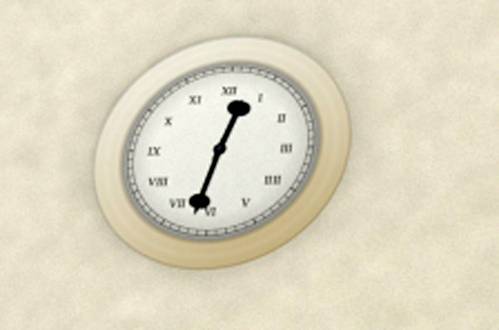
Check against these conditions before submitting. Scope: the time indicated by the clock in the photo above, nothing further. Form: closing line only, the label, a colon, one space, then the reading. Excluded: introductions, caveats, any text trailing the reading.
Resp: 12:32
